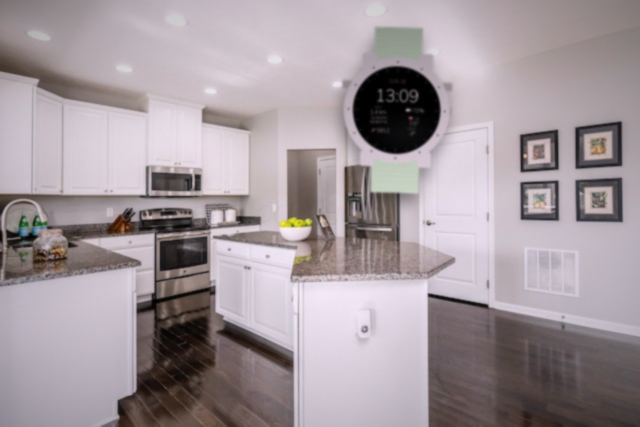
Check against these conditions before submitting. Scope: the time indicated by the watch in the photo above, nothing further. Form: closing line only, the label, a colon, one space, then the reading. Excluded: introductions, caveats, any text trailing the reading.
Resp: 13:09
